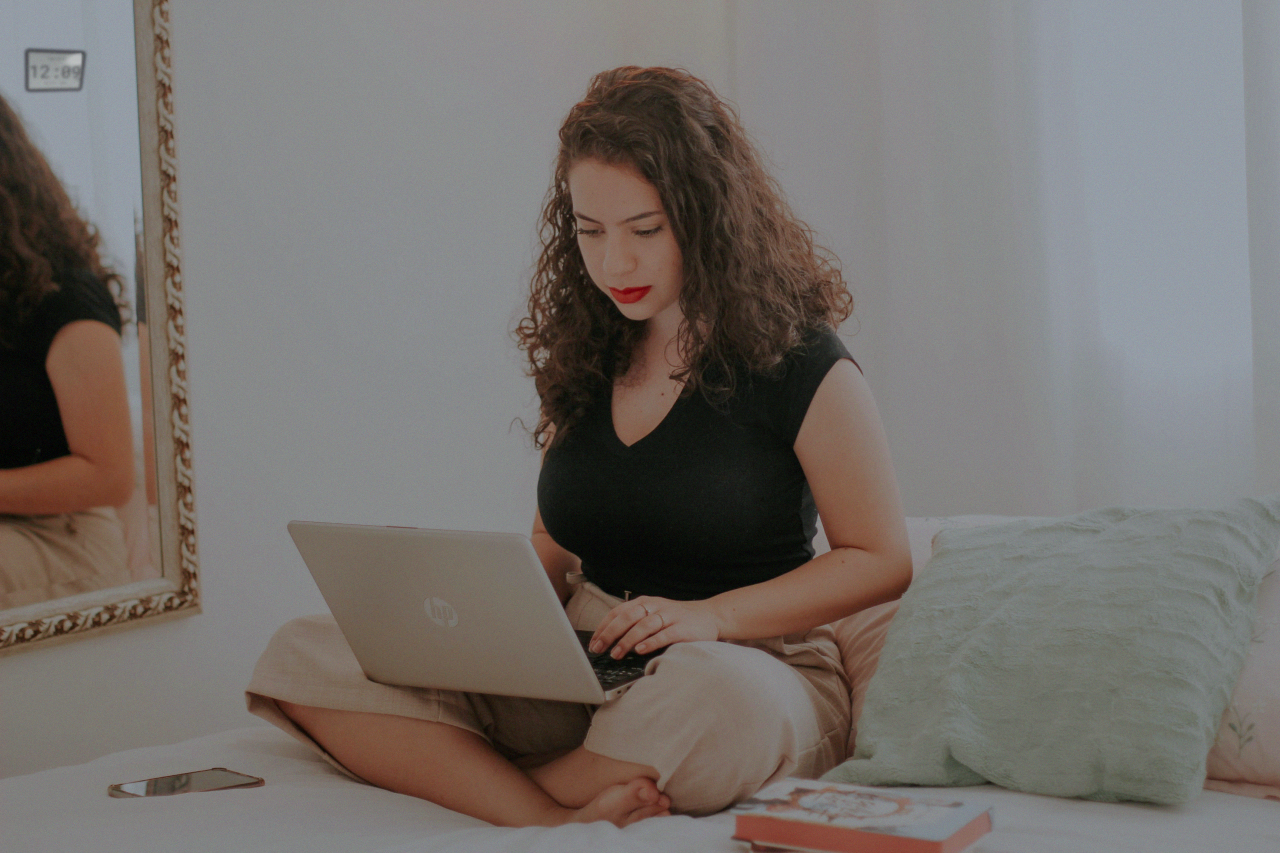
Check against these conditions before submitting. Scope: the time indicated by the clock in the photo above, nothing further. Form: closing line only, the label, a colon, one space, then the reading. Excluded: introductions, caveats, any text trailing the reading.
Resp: 12:09
